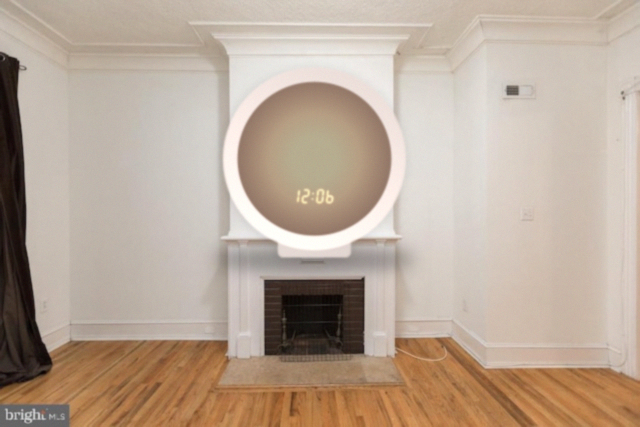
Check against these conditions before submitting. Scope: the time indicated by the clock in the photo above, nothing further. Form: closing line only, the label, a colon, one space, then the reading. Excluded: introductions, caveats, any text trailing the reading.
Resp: 12:06
